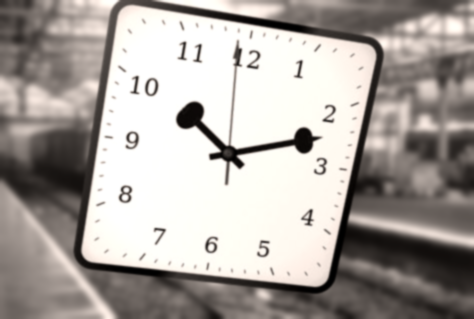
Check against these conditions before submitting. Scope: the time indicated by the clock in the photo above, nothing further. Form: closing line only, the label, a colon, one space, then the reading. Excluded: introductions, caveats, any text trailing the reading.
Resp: 10:11:59
